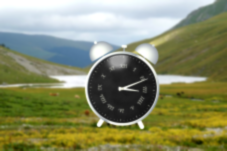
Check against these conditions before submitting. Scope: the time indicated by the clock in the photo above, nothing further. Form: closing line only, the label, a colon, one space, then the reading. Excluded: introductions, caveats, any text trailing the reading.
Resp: 3:11
